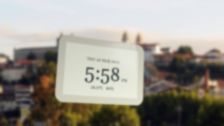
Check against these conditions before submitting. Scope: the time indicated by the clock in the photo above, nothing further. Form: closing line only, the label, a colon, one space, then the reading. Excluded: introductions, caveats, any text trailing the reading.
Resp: 5:58
